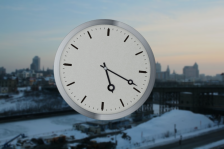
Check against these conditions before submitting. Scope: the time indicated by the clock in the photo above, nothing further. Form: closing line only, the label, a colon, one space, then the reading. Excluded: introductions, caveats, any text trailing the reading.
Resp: 5:19
